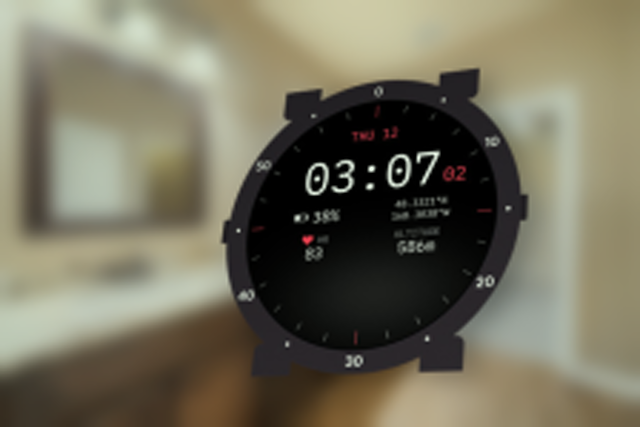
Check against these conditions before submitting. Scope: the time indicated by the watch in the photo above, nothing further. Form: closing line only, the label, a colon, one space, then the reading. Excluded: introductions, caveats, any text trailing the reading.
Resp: 3:07
